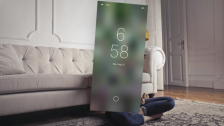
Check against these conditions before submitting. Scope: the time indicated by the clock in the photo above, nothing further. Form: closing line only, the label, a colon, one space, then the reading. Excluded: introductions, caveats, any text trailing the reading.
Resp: 6:58
